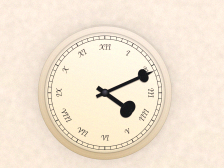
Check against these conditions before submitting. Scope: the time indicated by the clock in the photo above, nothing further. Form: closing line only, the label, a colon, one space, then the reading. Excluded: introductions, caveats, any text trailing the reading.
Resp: 4:11
